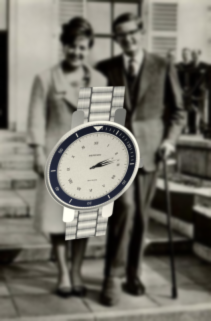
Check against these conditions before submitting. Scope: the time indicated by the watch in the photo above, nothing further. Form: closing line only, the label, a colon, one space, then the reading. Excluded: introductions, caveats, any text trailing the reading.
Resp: 2:13
